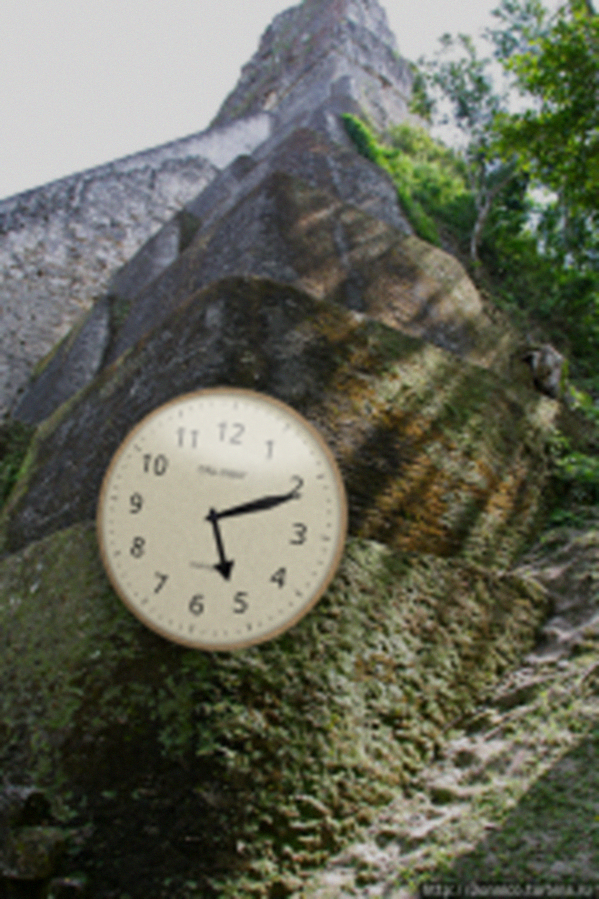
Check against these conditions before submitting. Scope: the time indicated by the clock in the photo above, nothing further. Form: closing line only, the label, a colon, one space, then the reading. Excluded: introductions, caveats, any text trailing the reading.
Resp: 5:11
